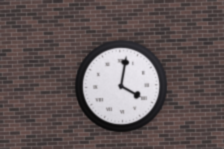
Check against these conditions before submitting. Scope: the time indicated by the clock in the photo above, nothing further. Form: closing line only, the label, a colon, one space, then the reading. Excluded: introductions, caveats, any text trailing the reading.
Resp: 4:02
